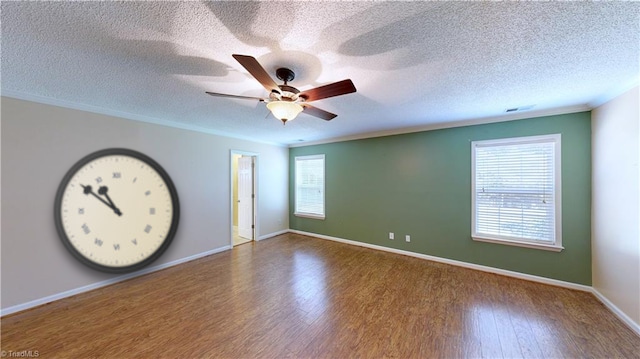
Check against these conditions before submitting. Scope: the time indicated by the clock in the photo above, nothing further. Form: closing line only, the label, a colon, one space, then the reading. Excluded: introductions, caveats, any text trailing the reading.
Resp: 10:51
